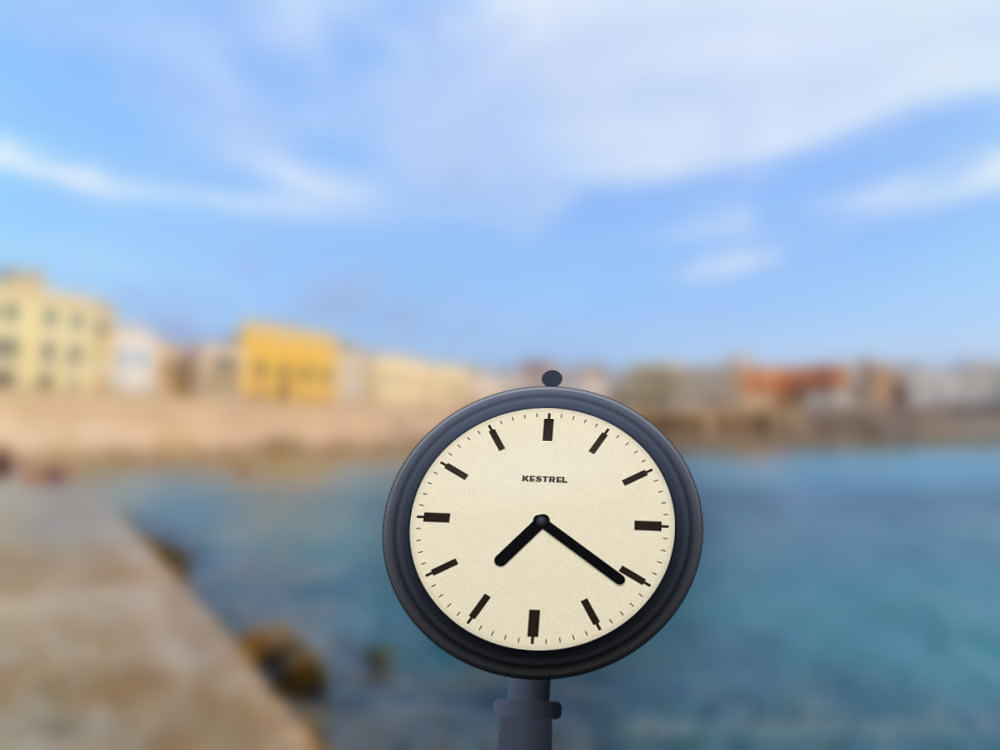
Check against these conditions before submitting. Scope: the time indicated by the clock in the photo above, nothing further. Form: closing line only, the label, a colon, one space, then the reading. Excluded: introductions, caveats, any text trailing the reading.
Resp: 7:21
